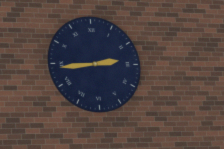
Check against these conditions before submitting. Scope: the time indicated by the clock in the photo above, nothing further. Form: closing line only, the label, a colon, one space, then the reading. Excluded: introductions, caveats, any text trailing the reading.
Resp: 2:44
